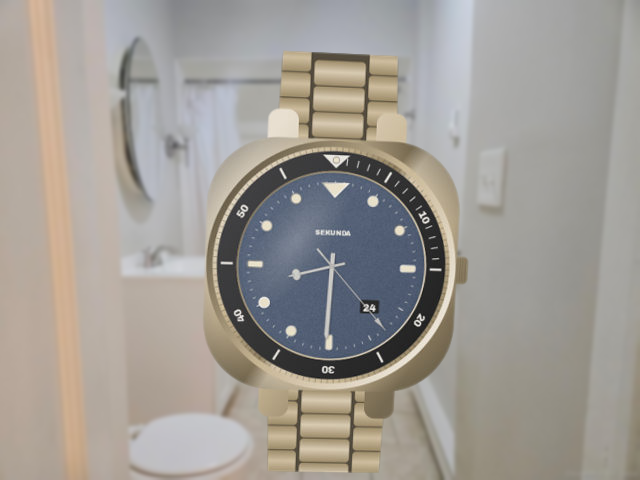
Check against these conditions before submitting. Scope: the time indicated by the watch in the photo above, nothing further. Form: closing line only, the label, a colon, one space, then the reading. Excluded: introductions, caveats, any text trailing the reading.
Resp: 8:30:23
